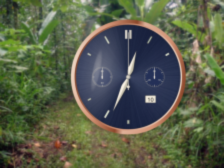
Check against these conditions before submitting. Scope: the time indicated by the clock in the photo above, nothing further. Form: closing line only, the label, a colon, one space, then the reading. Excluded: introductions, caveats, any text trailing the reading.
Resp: 12:34
